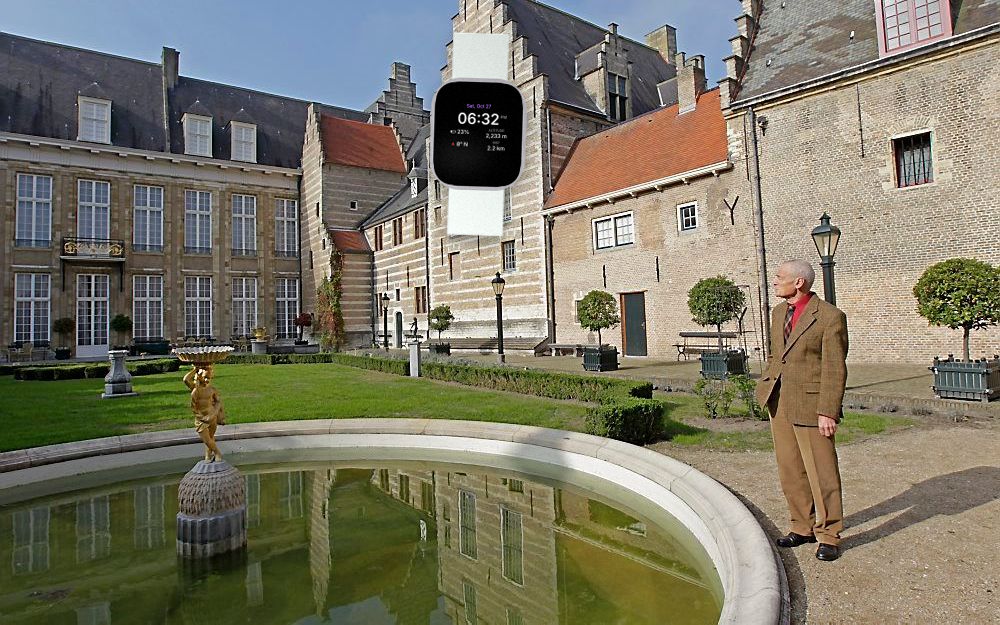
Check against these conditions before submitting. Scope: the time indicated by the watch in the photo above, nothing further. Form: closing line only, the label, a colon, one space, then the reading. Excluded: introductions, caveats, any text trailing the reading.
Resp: 6:32
